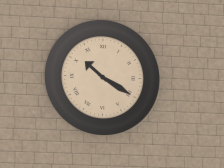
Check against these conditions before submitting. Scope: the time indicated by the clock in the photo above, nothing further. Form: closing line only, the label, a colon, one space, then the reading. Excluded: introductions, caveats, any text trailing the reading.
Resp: 10:20
